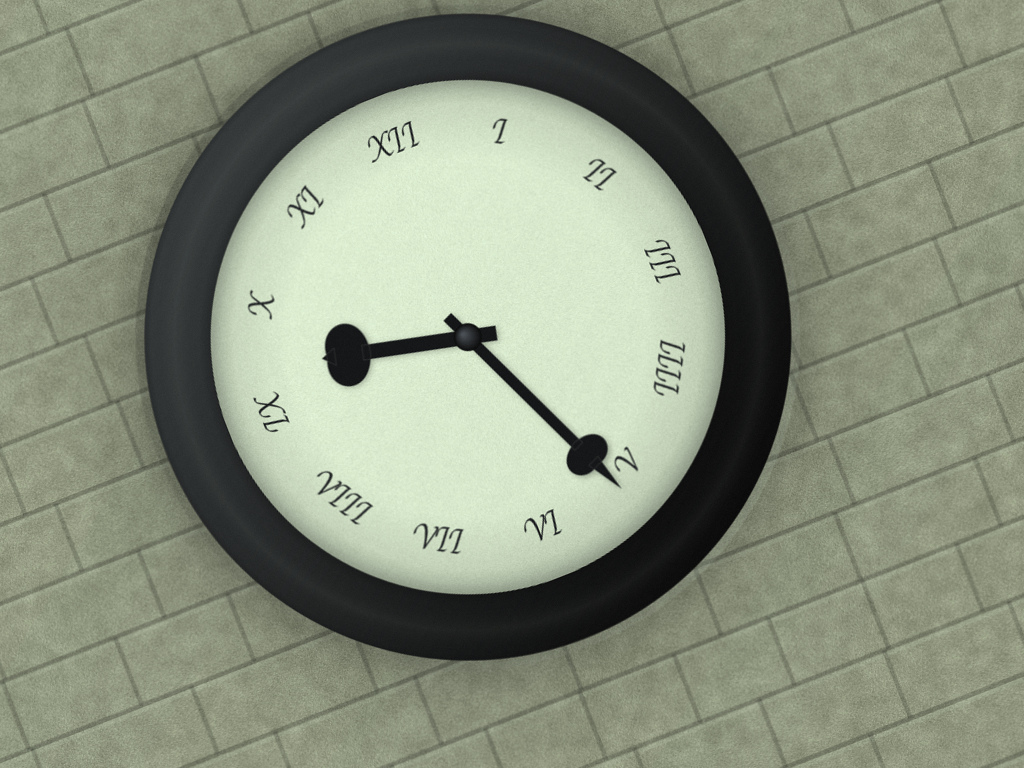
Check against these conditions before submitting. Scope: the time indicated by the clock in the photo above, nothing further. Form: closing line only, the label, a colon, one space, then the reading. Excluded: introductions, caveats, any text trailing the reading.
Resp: 9:26
